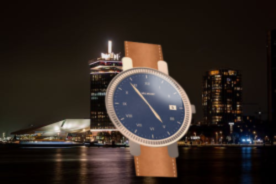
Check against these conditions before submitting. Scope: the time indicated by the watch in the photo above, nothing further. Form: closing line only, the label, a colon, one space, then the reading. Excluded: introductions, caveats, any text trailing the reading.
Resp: 4:54
